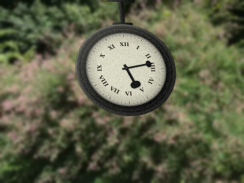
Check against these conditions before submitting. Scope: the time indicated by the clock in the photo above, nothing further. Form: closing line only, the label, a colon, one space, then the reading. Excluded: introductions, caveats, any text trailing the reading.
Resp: 5:13
